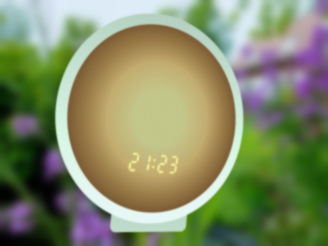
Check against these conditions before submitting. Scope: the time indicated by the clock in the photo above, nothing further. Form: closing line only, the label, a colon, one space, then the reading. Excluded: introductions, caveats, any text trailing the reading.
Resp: 21:23
